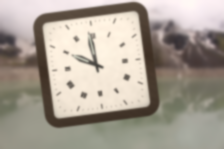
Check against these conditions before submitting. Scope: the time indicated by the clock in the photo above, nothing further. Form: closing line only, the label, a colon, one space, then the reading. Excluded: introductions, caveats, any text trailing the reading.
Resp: 9:59
